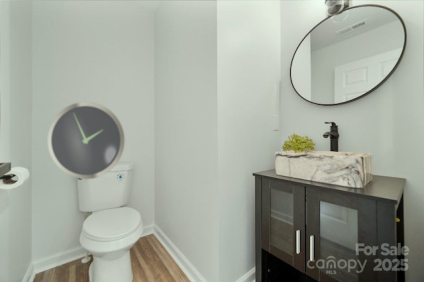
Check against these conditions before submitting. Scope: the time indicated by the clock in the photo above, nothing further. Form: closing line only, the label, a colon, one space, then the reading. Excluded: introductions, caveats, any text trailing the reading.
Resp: 1:56
